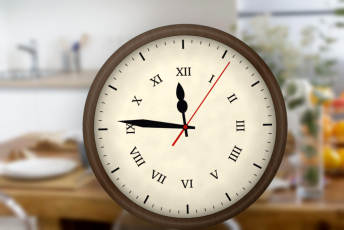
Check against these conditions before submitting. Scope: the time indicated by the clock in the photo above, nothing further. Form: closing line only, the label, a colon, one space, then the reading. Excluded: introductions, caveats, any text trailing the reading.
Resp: 11:46:06
